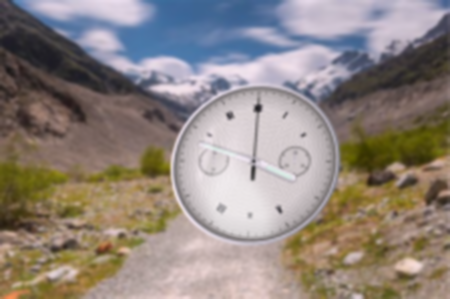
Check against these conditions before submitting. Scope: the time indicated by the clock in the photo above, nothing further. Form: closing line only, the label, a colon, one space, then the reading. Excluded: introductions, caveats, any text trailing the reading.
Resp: 3:48
